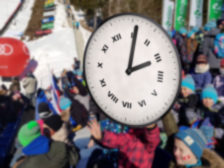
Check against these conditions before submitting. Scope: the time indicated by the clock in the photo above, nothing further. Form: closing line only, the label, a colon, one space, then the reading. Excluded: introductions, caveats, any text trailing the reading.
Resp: 3:06
